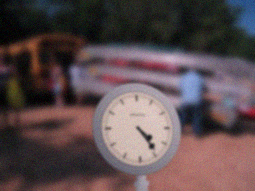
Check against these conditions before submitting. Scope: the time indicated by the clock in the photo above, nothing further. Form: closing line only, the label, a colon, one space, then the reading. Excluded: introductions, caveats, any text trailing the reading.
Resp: 4:24
